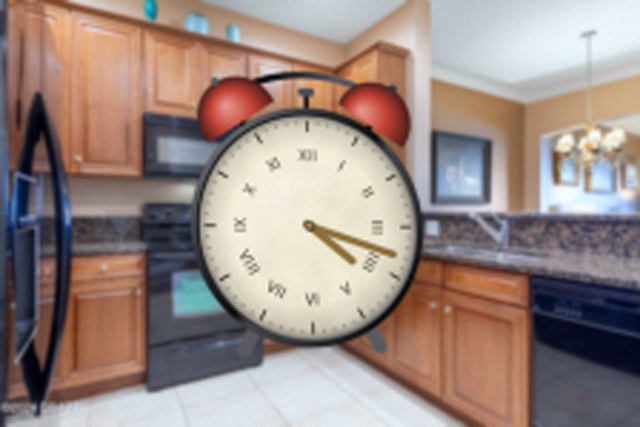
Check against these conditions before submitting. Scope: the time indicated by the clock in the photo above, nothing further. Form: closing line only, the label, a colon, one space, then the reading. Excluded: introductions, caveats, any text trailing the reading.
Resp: 4:18
